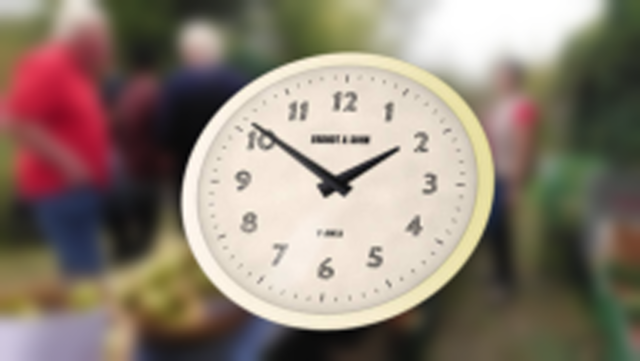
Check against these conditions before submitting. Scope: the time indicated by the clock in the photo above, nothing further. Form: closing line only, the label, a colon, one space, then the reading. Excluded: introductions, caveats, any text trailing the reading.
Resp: 1:51
